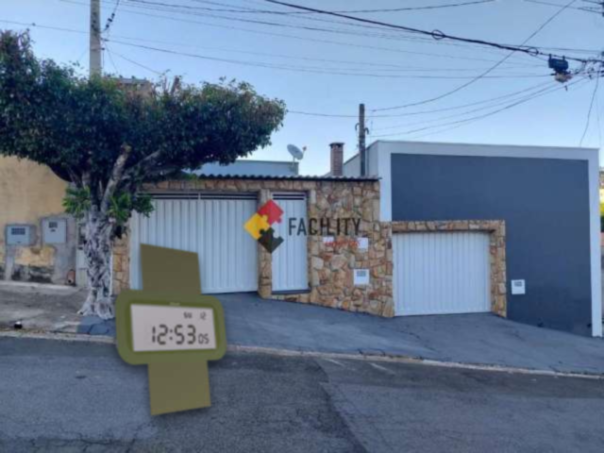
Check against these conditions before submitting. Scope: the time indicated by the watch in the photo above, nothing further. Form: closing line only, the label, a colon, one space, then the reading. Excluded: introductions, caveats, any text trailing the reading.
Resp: 12:53
